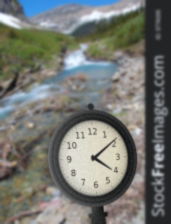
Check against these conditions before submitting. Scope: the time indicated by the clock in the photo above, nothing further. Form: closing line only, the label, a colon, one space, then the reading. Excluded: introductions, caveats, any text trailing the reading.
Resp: 4:09
